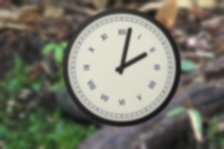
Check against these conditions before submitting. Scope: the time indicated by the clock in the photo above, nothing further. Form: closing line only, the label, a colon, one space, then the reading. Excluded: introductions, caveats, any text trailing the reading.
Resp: 2:02
